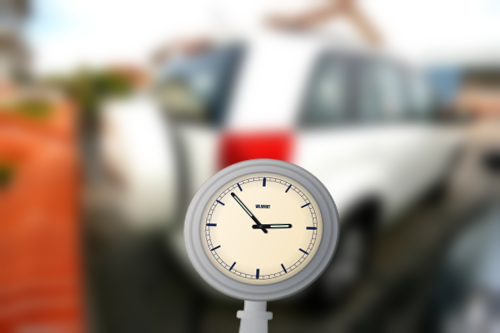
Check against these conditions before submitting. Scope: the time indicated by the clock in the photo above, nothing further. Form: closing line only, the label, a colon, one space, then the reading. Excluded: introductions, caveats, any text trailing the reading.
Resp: 2:53
